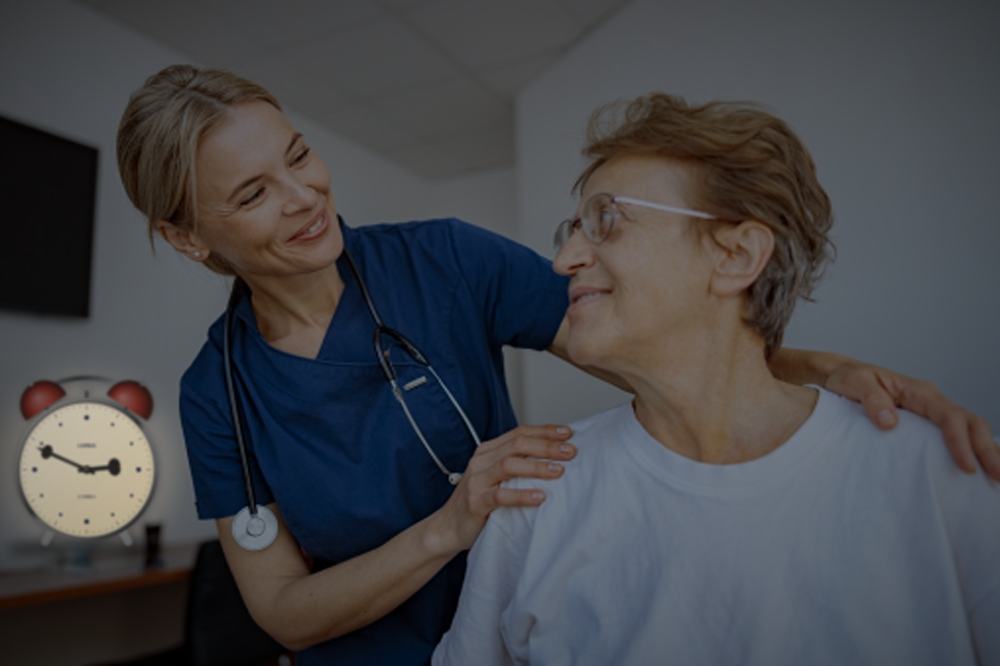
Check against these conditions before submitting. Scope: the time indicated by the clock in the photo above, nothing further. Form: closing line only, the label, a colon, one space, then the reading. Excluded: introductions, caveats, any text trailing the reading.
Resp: 2:49
